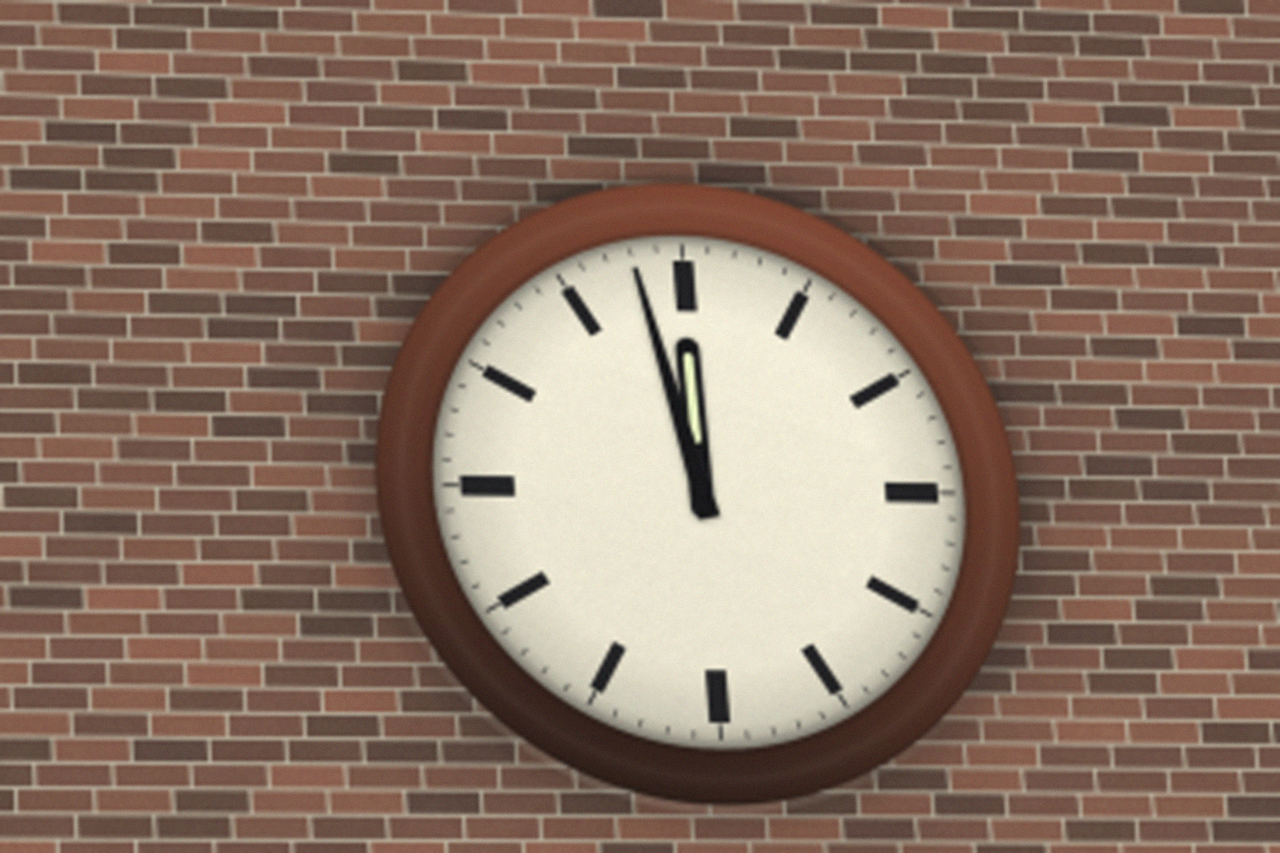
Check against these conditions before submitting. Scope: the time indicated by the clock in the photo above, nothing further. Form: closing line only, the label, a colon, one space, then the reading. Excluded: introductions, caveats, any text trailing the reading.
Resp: 11:58
